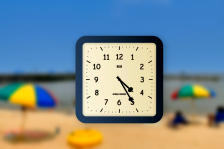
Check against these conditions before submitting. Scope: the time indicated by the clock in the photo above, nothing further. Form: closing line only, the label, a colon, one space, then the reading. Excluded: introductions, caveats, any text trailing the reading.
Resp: 4:25
